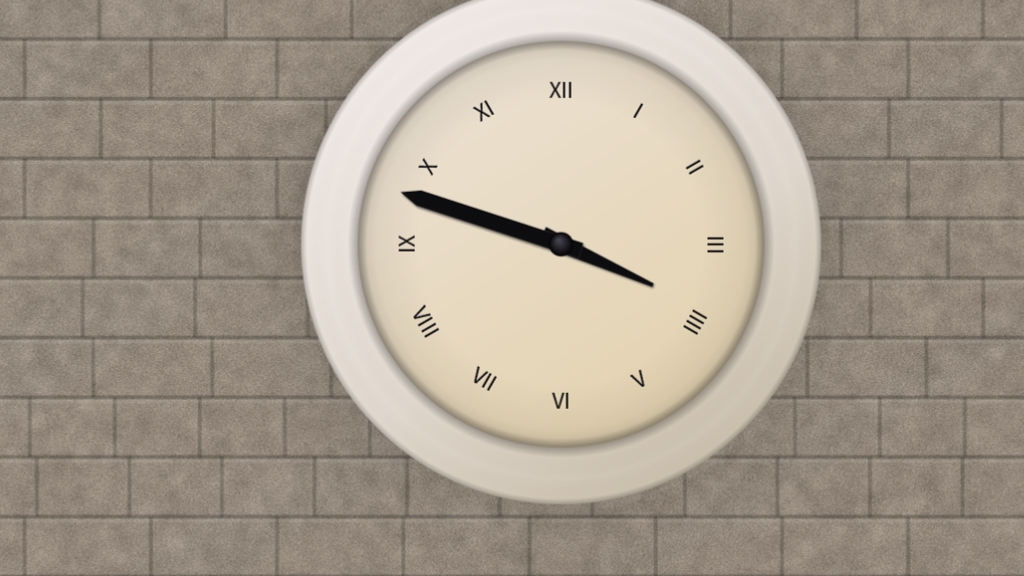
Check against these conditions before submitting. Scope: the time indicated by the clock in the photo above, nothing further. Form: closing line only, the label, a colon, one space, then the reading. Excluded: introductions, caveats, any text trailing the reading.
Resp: 3:48
